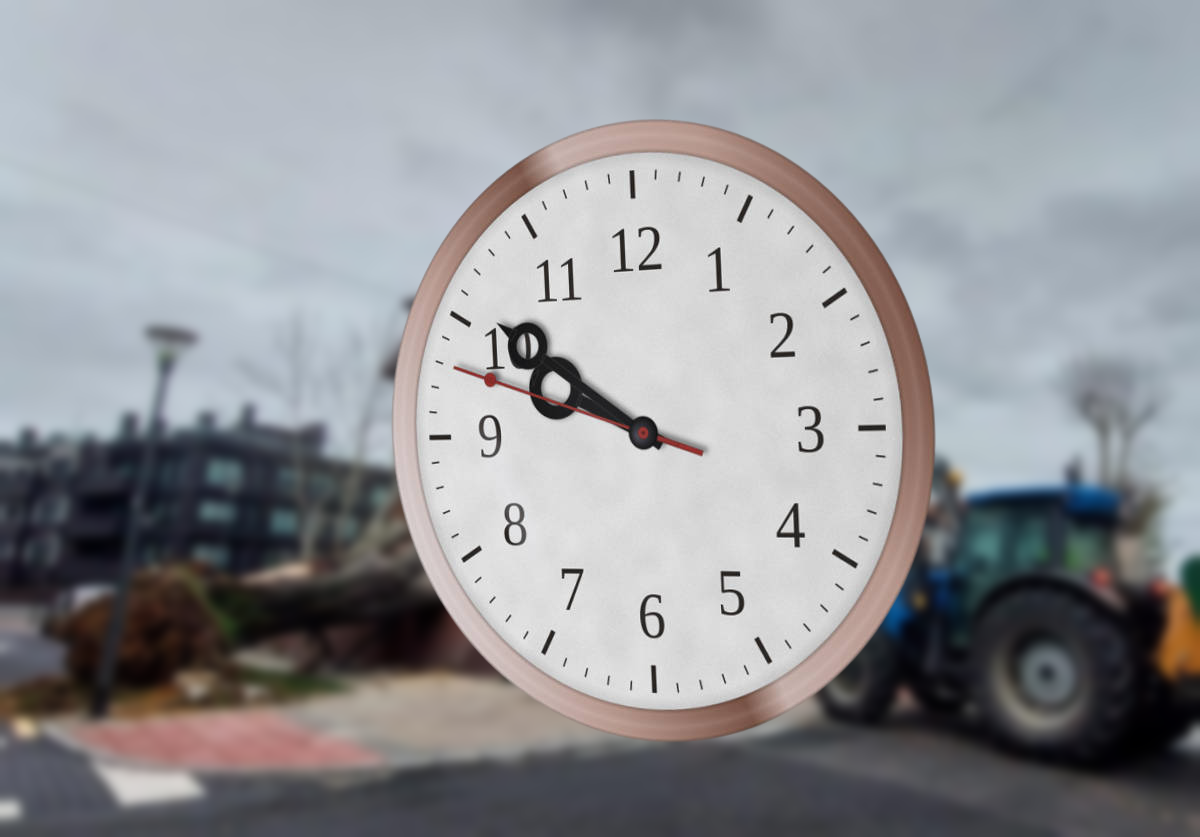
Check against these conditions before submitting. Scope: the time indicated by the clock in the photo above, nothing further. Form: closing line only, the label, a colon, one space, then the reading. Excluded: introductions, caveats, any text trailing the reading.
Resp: 9:50:48
